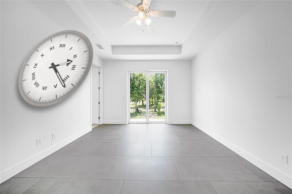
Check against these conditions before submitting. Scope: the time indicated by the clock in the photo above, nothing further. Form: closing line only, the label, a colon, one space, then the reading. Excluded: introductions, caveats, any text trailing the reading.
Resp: 2:22
